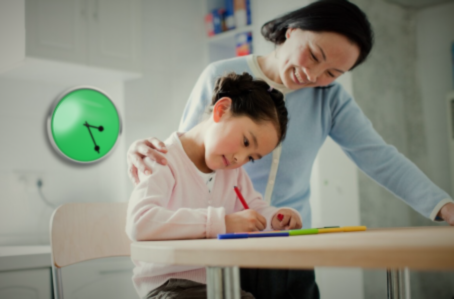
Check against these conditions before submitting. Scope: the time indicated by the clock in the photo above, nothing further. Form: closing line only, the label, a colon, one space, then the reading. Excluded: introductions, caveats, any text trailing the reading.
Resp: 3:26
